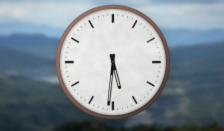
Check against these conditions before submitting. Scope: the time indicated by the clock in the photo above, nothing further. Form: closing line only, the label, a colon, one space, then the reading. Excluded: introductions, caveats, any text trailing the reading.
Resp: 5:31
